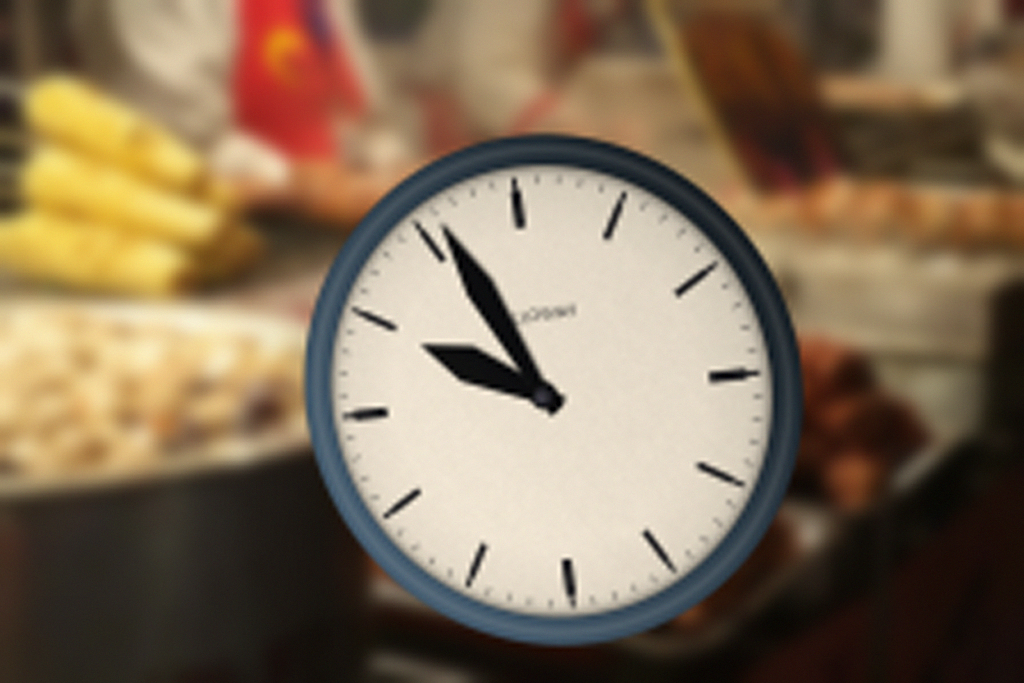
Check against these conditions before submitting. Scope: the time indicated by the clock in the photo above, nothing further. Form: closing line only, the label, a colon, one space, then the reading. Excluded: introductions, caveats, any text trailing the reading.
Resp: 9:56
